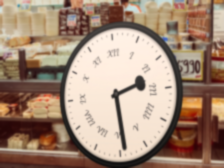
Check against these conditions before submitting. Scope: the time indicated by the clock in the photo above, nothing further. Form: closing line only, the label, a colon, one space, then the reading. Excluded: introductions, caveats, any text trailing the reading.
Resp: 2:29
